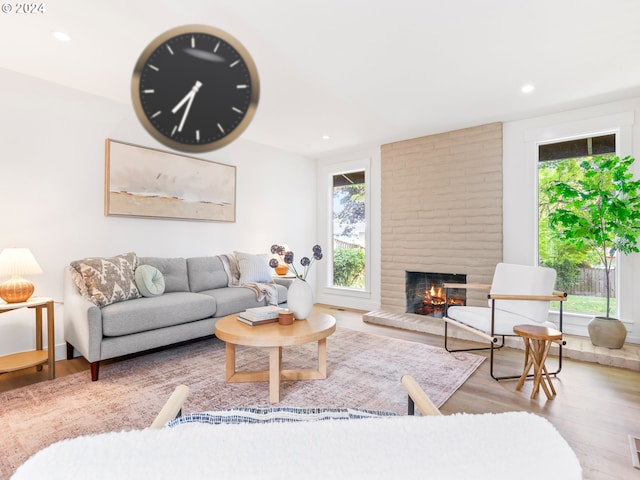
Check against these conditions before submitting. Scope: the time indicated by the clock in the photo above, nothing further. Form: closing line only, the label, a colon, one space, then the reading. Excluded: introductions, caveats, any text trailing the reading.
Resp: 7:34
